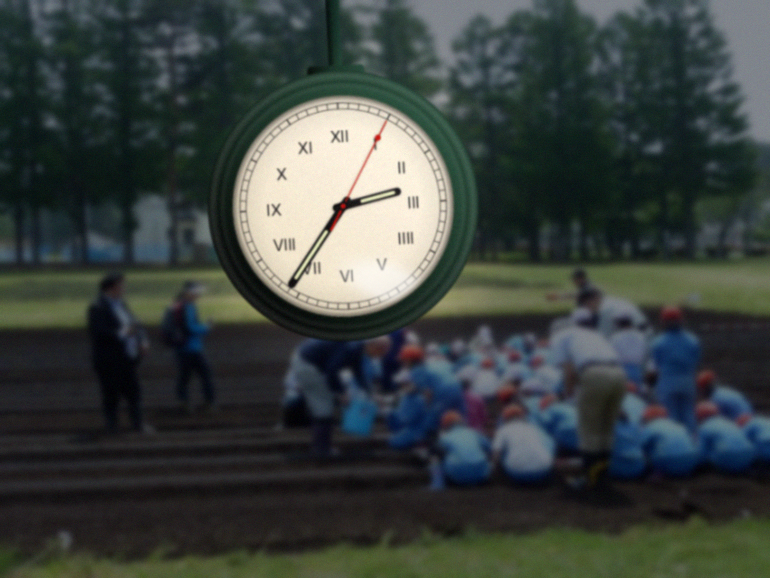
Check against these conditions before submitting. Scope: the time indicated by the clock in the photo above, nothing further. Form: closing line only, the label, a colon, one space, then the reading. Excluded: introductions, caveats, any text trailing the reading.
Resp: 2:36:05
